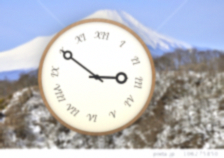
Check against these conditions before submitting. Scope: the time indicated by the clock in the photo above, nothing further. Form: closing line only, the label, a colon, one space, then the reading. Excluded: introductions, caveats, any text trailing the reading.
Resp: 2:50
